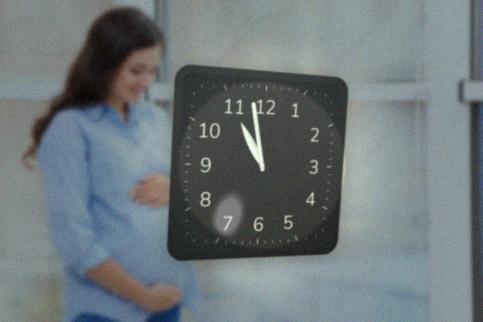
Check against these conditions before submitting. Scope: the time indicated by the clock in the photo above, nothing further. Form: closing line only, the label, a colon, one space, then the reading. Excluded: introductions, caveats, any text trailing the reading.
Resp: 10:58
